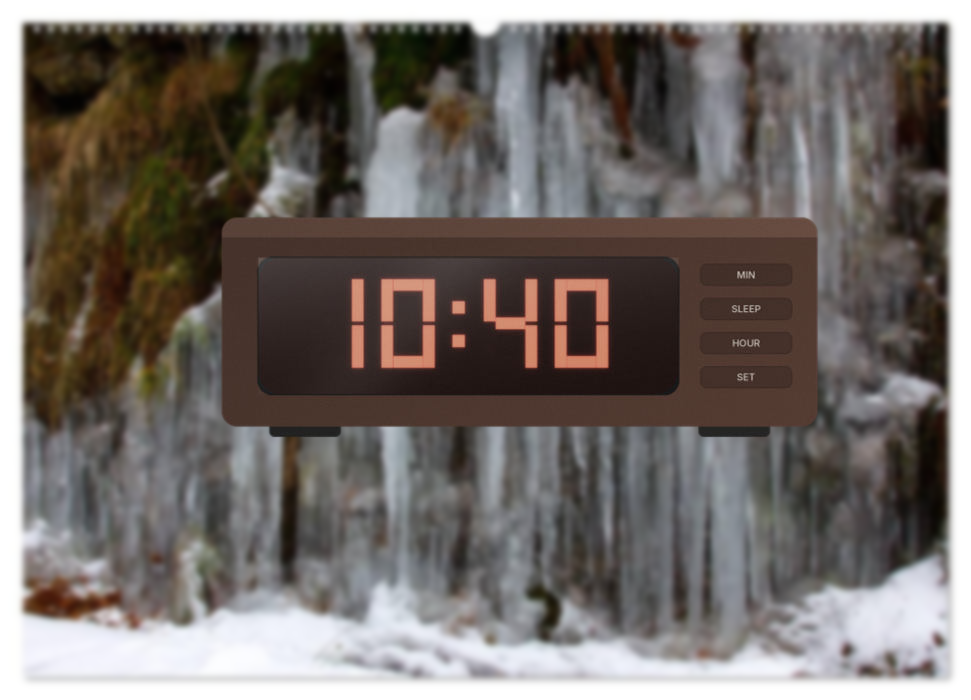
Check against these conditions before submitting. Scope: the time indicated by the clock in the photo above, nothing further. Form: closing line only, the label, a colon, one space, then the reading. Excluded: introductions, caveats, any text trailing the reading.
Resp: 10:40
